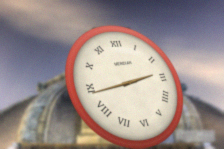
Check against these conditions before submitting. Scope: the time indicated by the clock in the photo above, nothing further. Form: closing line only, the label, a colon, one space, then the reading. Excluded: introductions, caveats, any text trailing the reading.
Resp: 2:44
